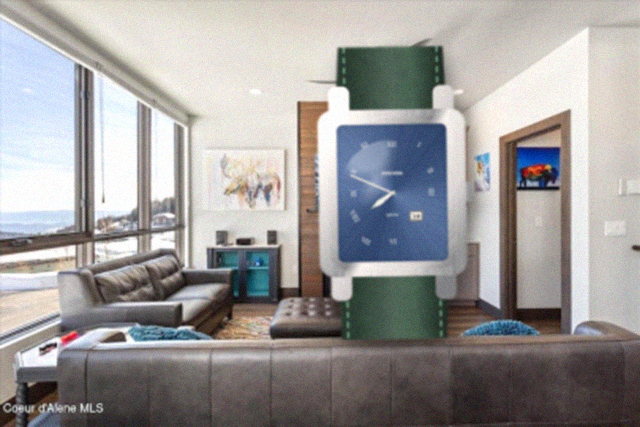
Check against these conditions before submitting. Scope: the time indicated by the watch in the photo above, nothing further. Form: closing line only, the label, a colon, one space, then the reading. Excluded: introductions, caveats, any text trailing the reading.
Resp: 7:49
